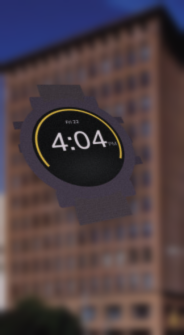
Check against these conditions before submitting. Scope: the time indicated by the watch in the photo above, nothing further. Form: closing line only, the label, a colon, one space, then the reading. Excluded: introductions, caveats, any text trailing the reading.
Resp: 4:04
